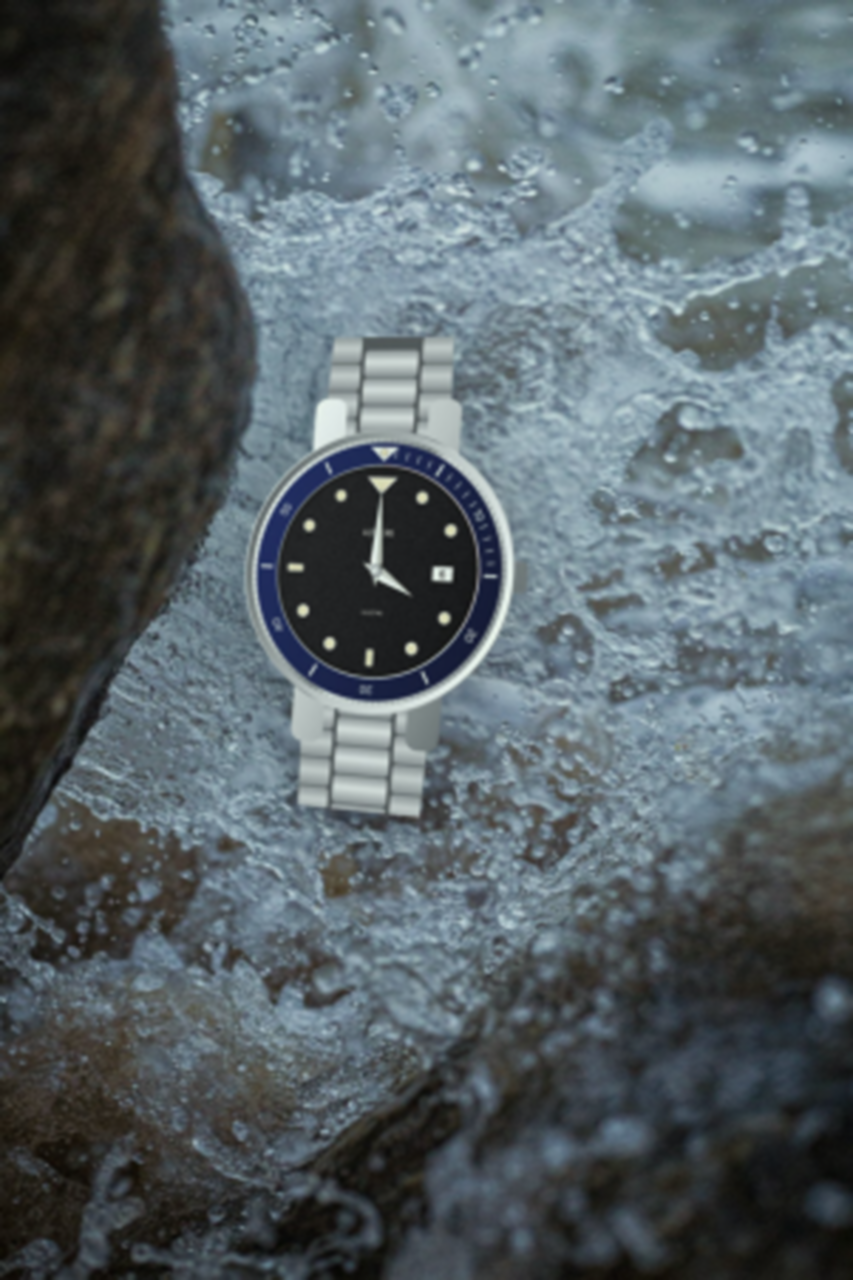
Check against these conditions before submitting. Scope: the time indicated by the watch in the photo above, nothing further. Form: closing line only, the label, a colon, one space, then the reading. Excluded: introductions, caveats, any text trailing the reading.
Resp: 4:00
